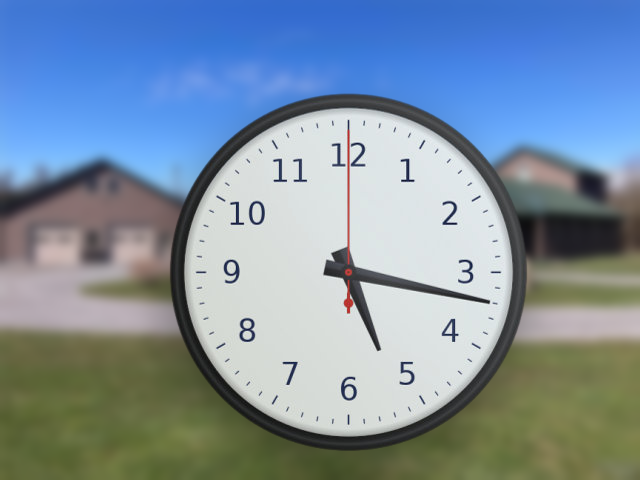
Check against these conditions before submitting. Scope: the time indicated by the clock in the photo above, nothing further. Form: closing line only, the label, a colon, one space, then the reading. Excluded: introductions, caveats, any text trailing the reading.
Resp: 5:17:00
